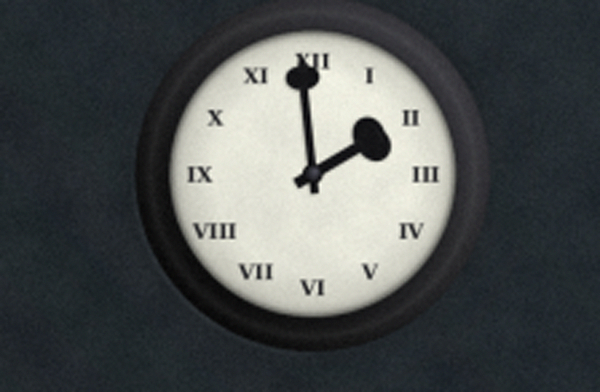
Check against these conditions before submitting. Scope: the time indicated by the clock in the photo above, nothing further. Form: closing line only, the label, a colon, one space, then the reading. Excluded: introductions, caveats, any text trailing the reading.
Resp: 1:59
